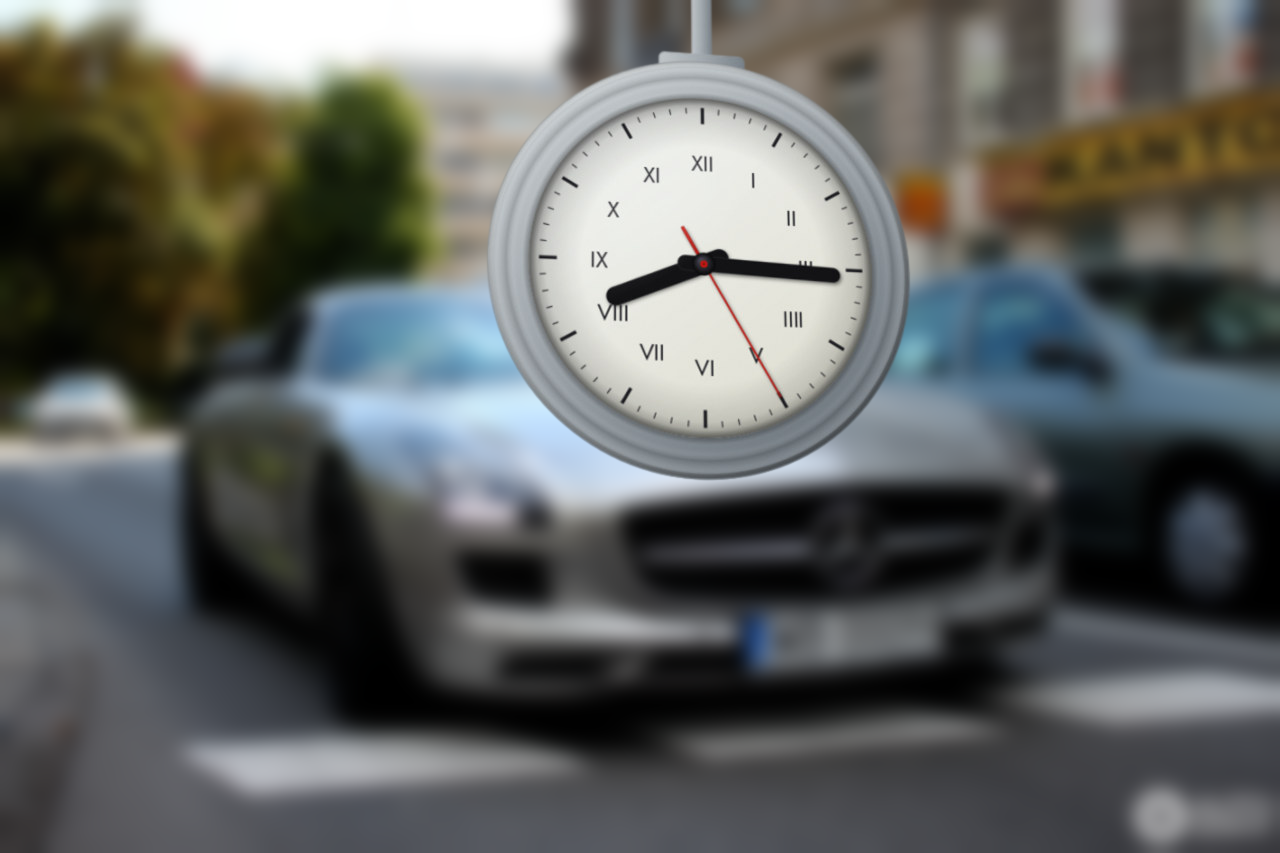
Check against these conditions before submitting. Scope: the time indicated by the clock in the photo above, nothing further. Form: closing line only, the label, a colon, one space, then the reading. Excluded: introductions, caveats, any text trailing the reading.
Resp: 8:15:25
